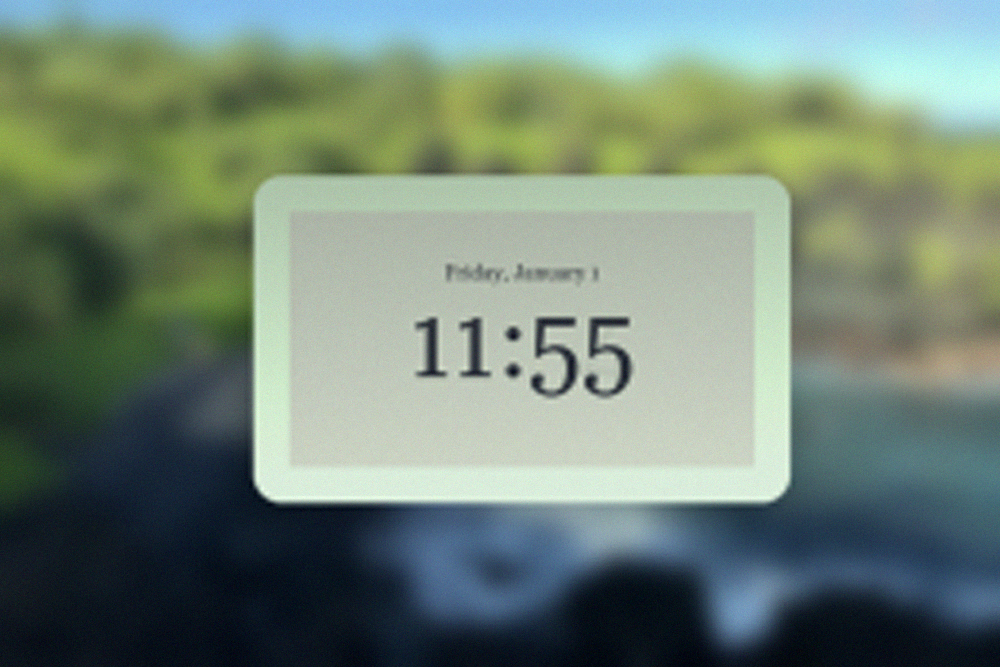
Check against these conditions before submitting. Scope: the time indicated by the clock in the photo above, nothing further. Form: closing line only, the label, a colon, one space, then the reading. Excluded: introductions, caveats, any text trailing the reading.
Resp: 11:55
